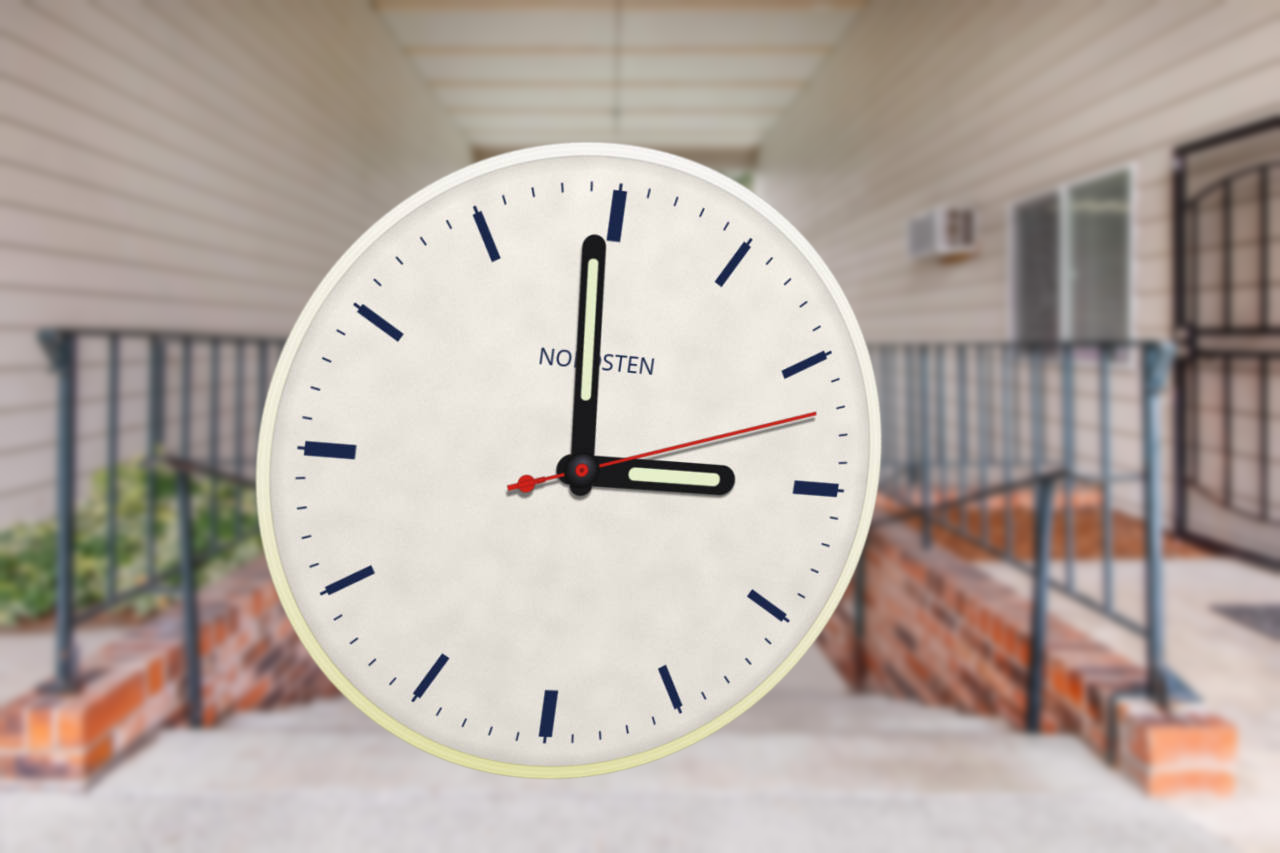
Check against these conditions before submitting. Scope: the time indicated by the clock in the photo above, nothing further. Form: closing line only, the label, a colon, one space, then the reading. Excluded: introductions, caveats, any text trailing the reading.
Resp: 2:59:12
